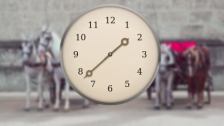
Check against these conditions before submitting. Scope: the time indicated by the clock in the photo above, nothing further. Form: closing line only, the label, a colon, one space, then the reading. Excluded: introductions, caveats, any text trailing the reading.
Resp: 1:38
